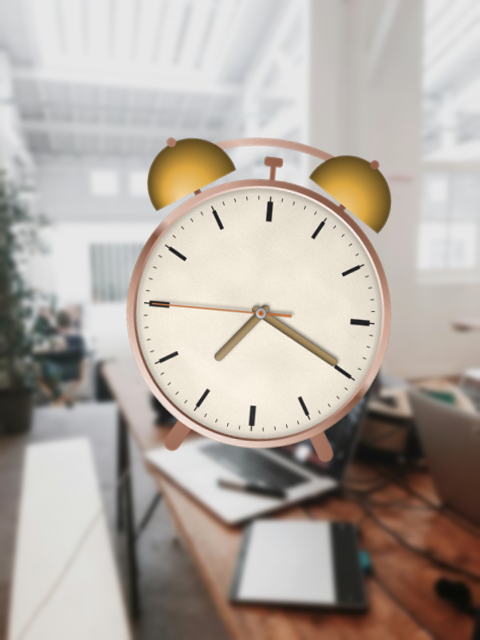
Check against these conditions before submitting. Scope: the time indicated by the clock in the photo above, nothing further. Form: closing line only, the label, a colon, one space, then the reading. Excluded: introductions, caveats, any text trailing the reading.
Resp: 7:19:45
